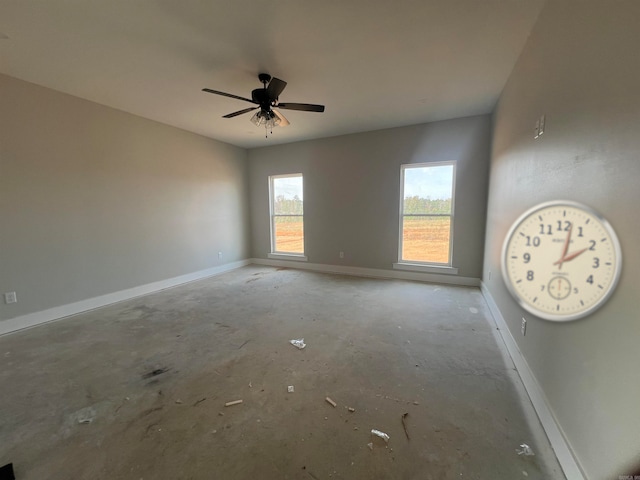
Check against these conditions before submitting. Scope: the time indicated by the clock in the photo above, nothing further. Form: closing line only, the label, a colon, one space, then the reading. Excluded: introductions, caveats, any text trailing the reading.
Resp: 2:02
